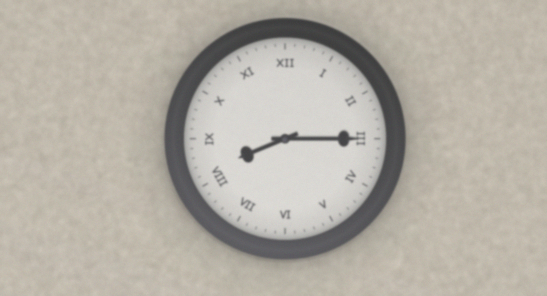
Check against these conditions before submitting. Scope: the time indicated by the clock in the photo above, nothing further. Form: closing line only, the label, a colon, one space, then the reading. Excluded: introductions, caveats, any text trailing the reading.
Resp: 8:15
